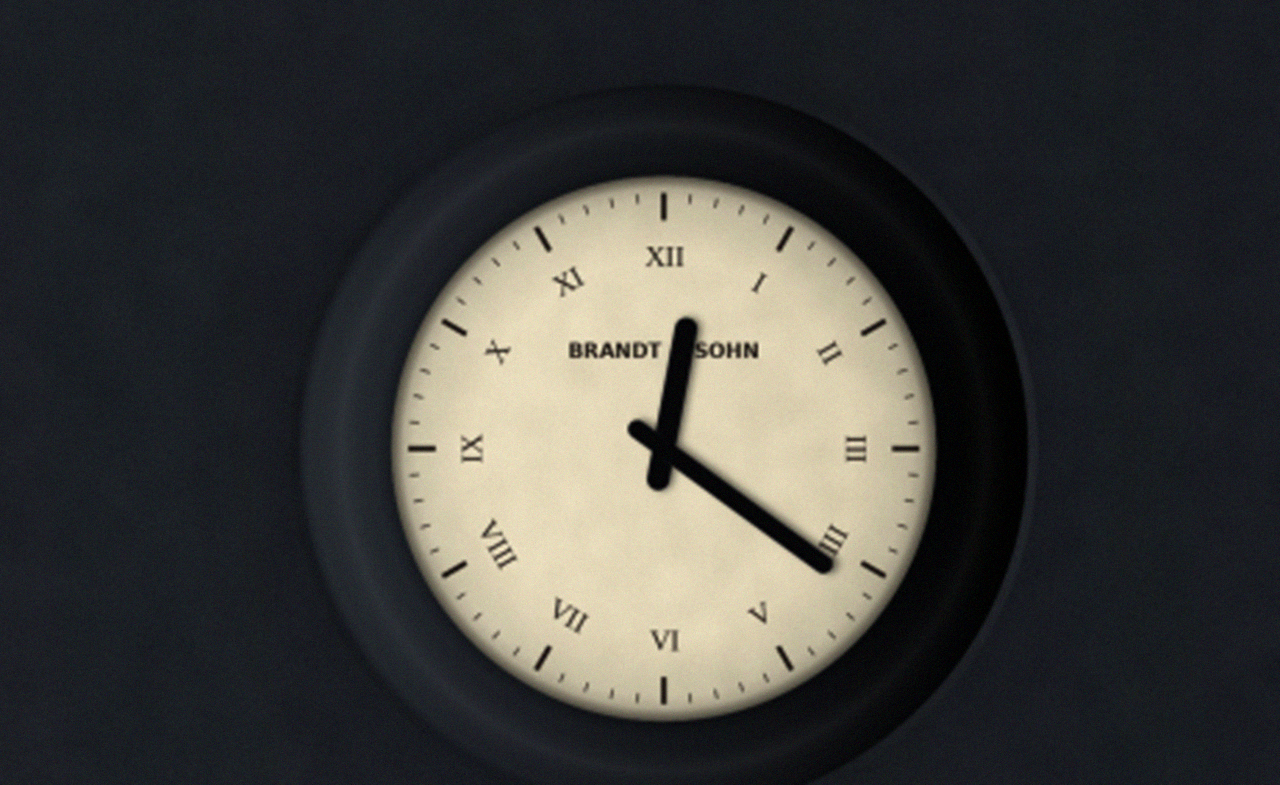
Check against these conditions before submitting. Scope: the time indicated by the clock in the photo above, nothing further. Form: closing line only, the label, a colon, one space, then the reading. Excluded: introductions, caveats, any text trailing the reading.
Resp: 12:21
